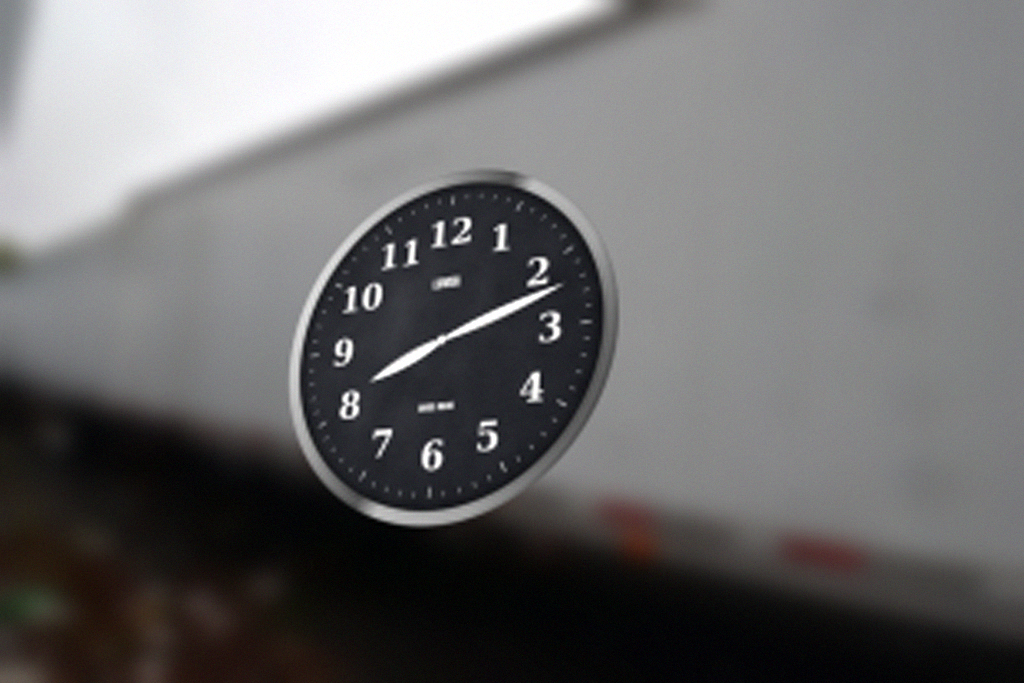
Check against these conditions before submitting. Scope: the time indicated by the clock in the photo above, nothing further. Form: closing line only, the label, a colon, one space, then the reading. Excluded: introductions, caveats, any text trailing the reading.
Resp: 8:12
